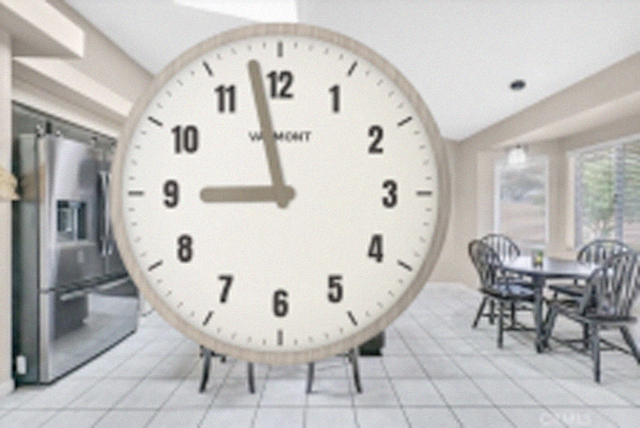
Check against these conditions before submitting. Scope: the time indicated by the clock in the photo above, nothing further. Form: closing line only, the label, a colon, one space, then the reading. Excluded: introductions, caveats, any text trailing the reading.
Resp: 8:58
